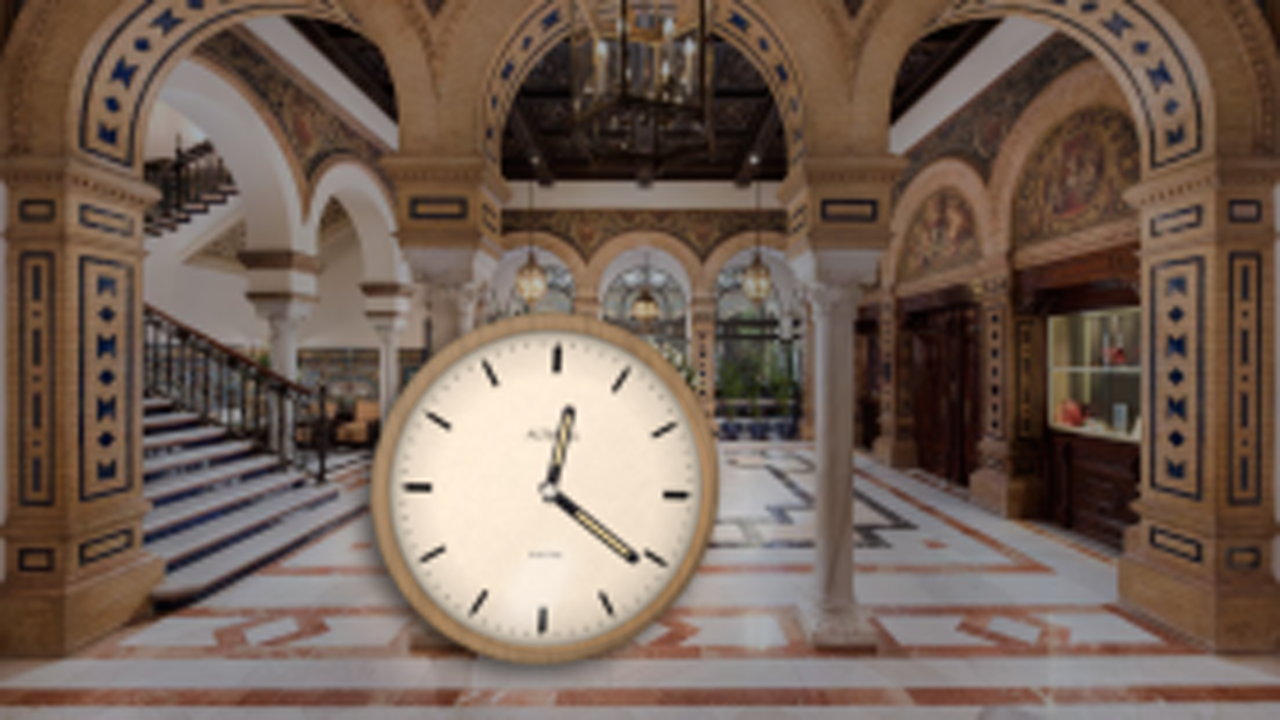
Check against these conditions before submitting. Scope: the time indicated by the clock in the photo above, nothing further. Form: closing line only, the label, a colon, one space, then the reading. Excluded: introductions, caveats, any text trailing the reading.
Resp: 12:21
